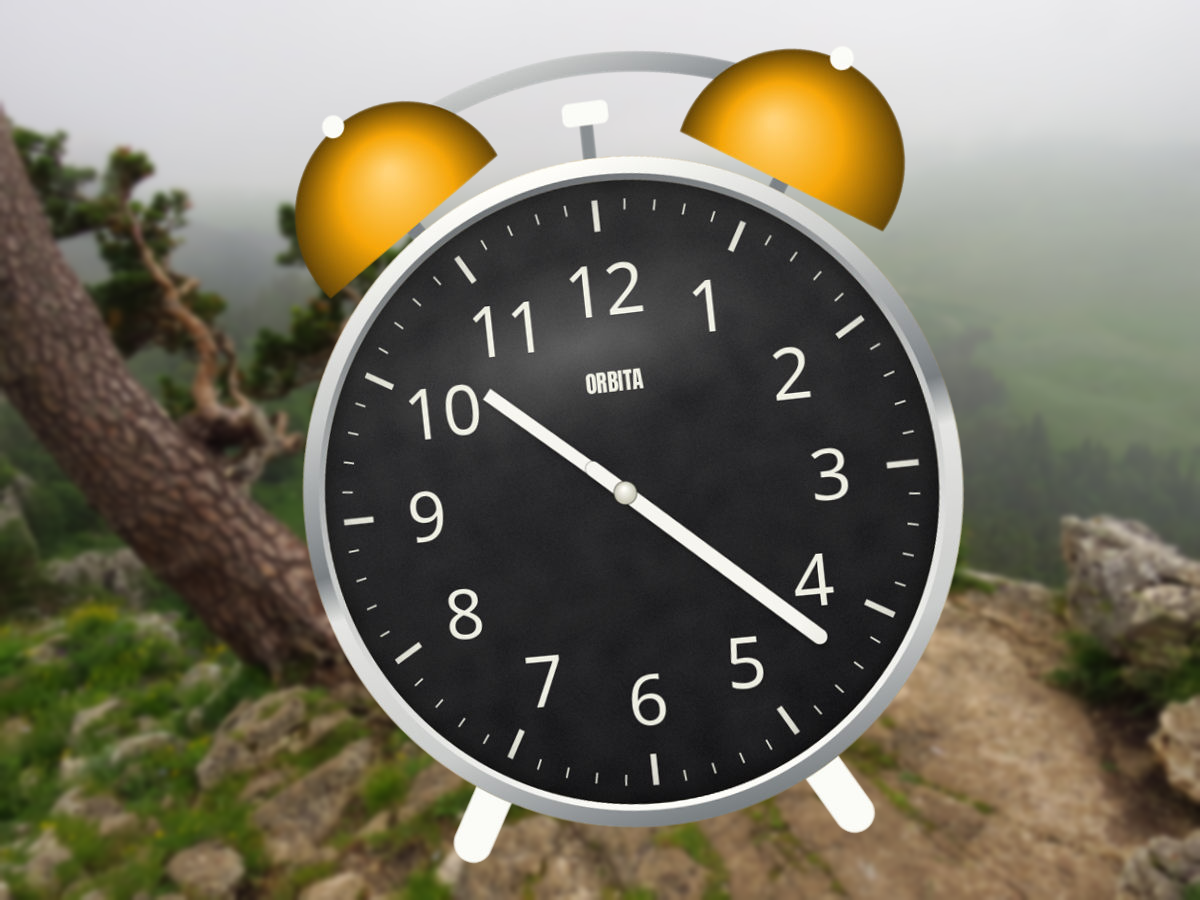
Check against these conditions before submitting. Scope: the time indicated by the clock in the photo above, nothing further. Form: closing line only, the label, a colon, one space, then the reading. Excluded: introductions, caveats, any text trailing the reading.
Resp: 10:22
